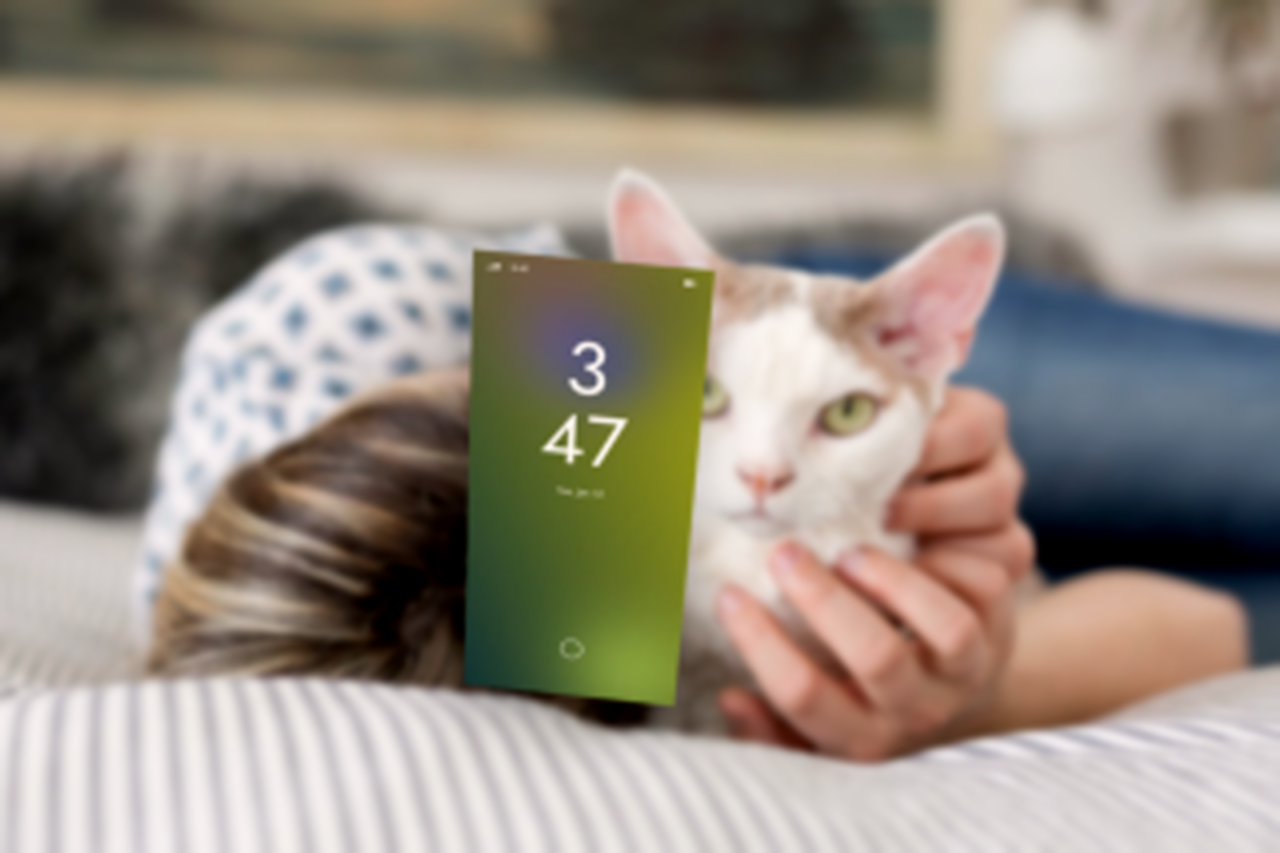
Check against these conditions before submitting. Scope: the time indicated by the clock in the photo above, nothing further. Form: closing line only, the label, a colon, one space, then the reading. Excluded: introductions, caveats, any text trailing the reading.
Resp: 3:47
